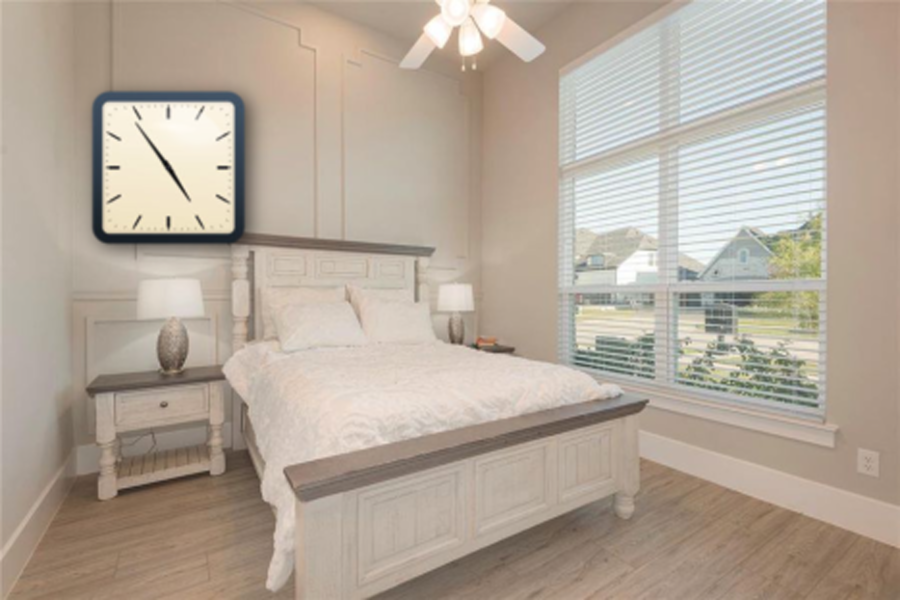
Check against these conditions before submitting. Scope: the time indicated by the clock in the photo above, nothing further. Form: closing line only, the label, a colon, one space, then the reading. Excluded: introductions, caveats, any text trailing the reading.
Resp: 4:54
